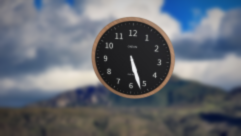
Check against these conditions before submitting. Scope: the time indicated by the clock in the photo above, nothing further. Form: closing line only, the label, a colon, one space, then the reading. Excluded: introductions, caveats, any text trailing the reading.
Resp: 5:27
